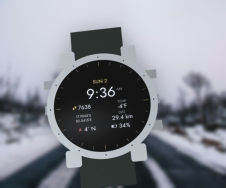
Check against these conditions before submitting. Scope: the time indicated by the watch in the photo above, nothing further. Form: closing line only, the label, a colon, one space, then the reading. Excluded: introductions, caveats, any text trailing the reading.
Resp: 9:36
